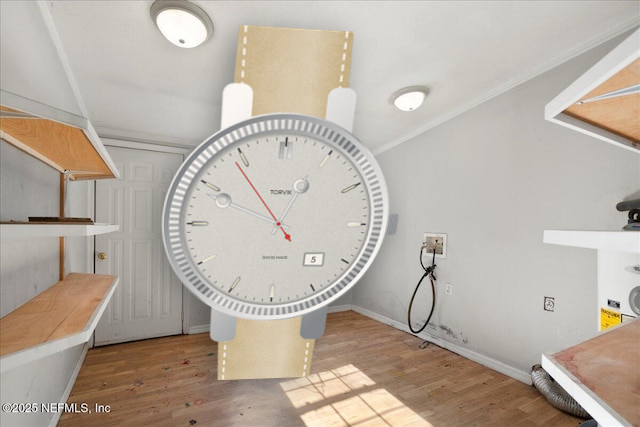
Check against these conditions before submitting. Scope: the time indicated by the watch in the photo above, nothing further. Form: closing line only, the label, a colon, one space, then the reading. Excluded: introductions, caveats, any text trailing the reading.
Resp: 12:48:54
